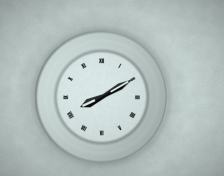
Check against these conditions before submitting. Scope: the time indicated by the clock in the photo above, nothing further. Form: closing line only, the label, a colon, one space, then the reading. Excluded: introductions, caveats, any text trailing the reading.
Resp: 8:10
